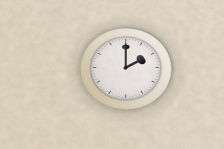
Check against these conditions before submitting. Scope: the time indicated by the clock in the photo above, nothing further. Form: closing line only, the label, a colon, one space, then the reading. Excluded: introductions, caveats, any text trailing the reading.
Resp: 2:00
